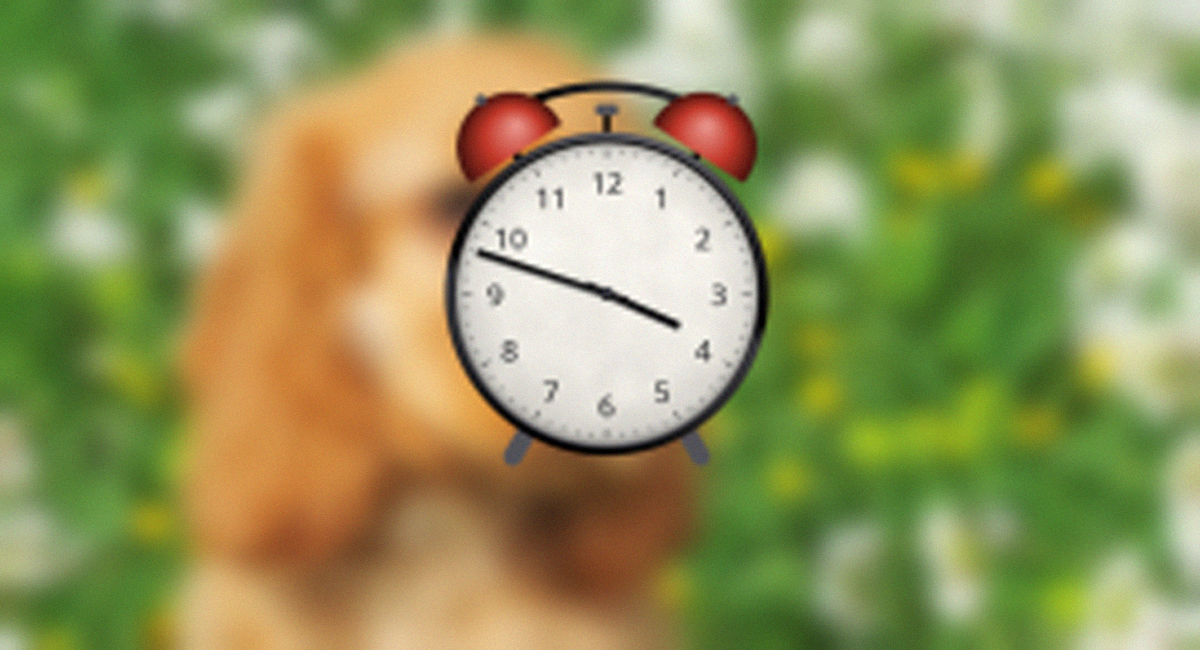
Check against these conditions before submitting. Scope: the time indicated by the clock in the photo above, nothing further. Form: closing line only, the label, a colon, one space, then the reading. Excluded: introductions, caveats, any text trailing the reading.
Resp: 3:48
